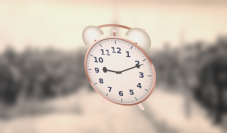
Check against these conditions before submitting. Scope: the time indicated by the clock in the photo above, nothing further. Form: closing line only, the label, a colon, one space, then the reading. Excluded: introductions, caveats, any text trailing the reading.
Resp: 9:11
